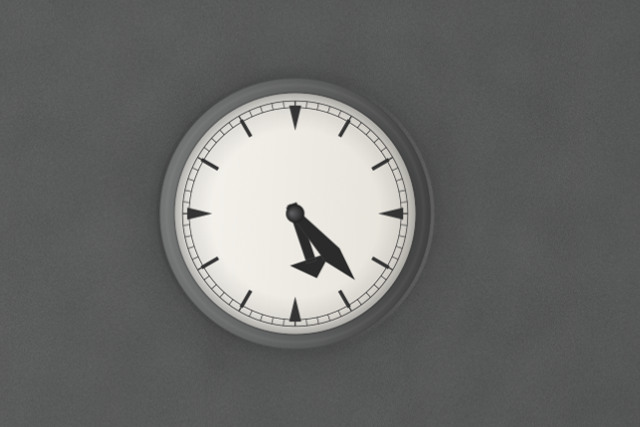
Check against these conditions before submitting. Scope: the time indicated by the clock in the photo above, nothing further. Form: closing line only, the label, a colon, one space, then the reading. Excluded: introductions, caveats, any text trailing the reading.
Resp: 5:23
